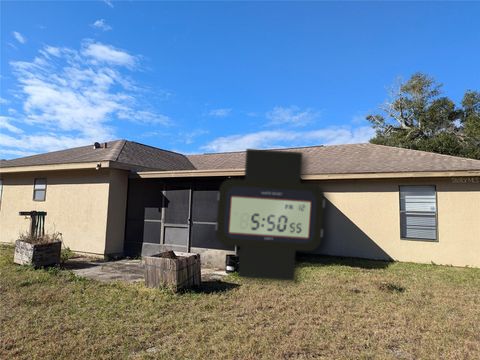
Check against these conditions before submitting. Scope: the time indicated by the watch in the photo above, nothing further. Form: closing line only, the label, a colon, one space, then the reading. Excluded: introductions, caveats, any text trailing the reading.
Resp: 5:50:55
